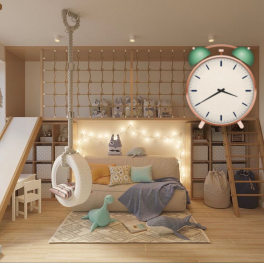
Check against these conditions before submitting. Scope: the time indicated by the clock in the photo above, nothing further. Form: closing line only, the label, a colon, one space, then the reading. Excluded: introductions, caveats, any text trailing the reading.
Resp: 3:40
